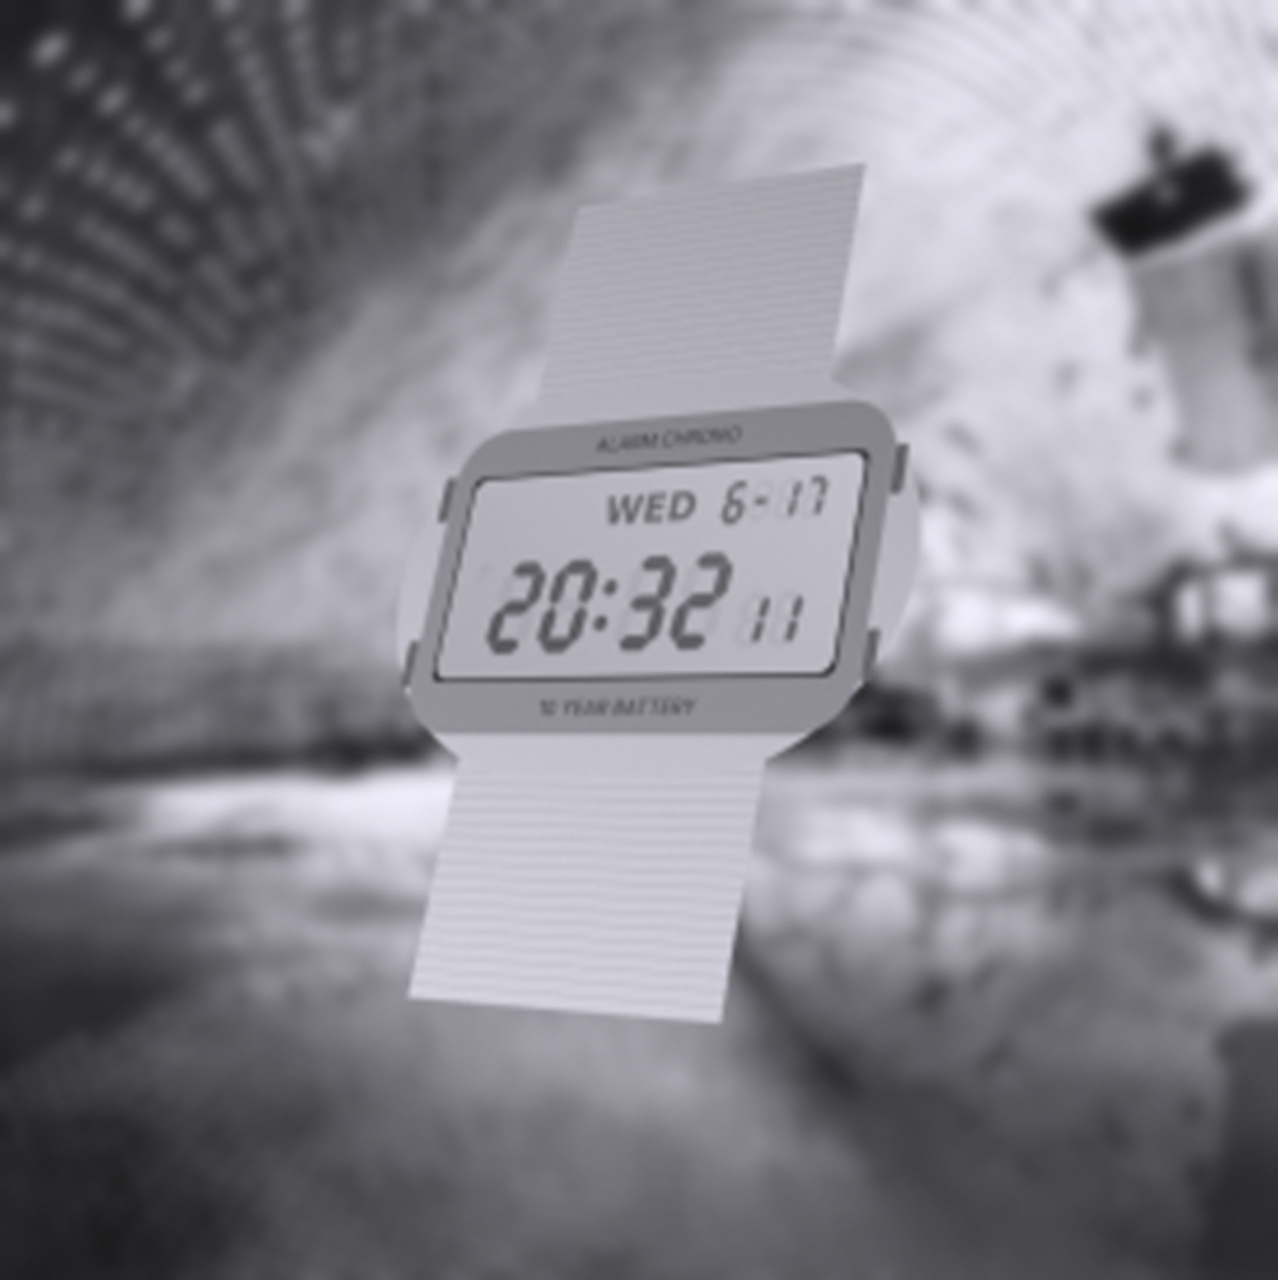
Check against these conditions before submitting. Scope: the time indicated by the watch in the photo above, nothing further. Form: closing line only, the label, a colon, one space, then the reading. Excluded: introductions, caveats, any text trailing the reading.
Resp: 20:32:11
